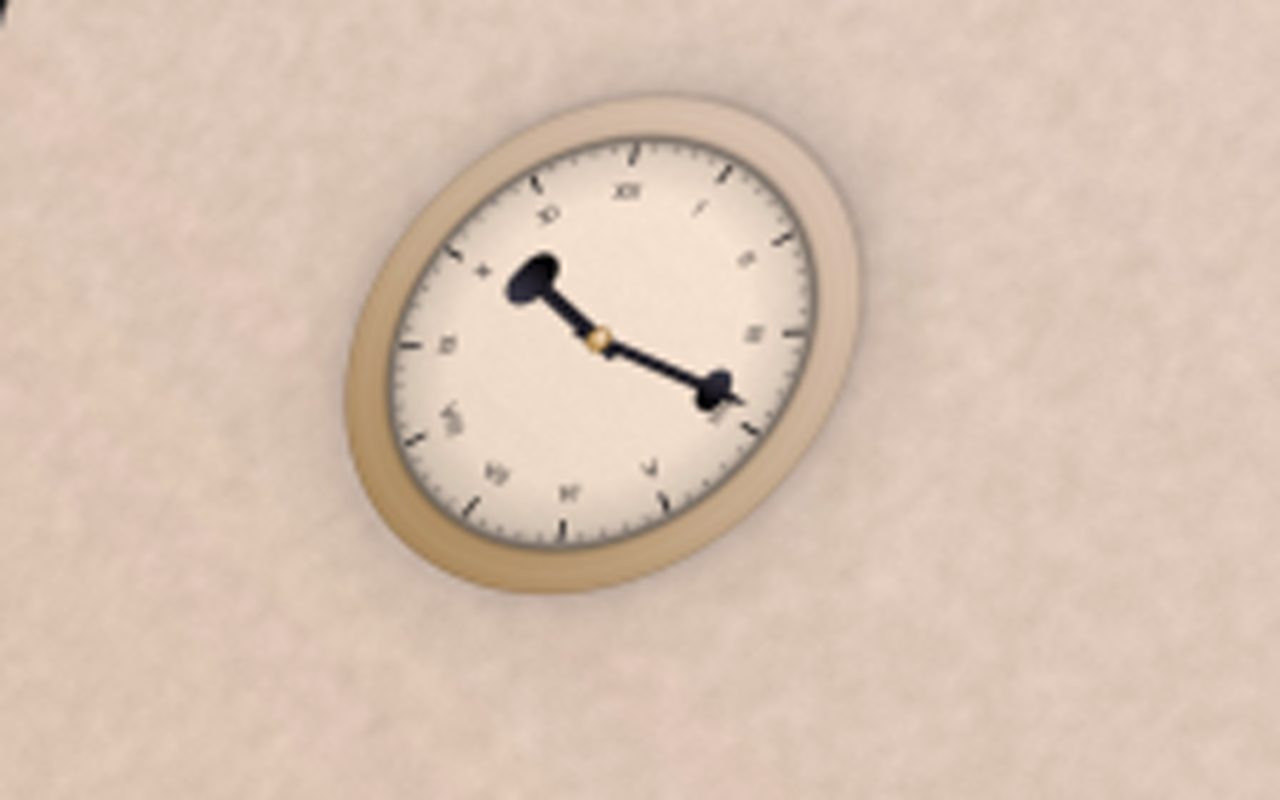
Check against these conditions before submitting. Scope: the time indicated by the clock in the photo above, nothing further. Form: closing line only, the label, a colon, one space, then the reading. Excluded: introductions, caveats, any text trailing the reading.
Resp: 10:19
